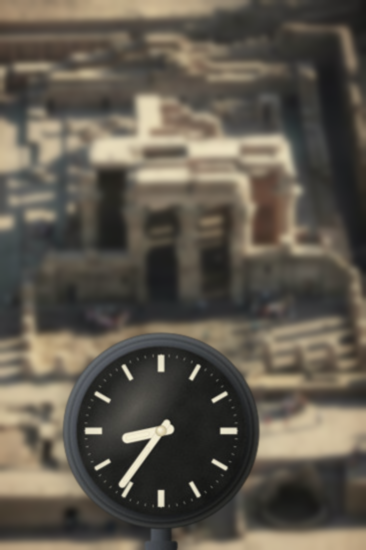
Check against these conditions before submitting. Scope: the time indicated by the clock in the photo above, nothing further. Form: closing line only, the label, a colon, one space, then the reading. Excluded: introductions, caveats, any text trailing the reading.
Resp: 8:36
